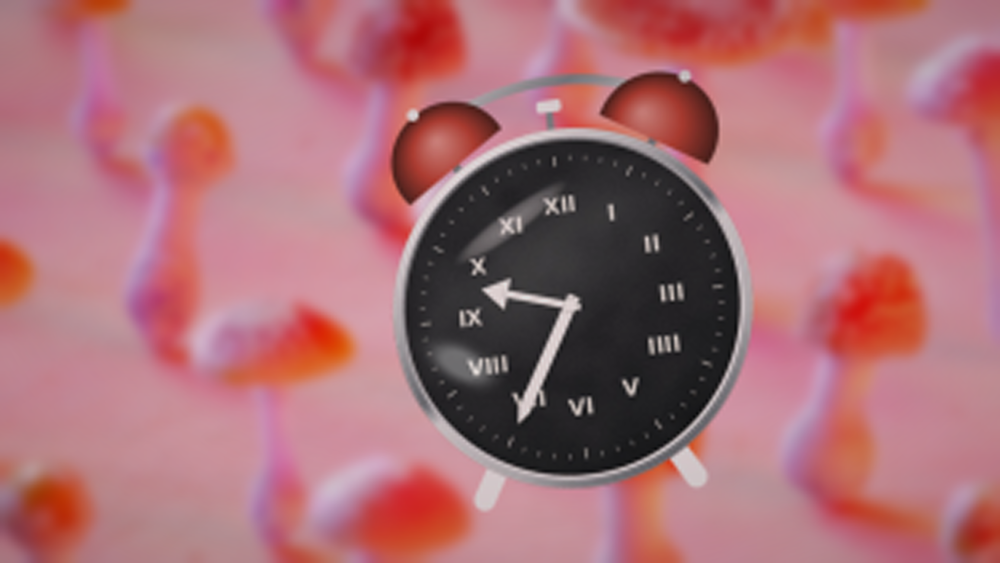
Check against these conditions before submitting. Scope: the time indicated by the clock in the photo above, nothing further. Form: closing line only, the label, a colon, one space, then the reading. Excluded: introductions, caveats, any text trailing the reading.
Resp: 9:35
